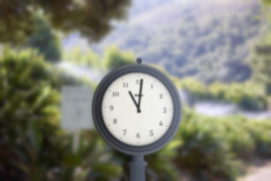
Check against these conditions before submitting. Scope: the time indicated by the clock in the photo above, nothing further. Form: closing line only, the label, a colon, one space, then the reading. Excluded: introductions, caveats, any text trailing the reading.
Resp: 11:01
